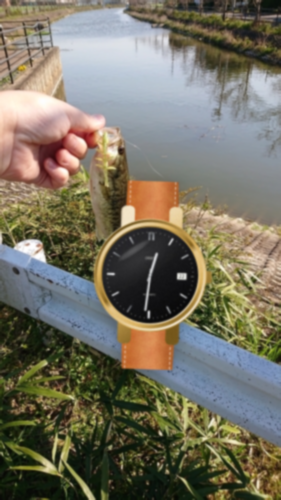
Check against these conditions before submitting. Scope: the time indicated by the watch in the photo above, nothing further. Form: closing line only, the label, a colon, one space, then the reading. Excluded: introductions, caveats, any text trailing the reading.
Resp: 12:31
